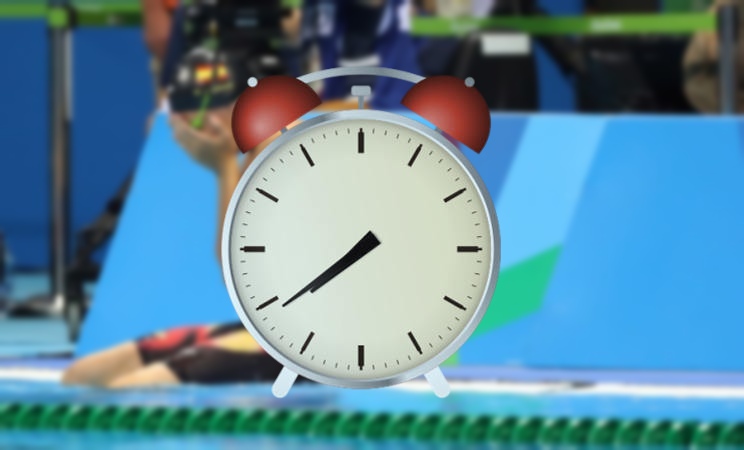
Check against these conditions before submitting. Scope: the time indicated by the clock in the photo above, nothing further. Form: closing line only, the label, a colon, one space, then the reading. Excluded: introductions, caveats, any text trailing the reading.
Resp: 7:39
